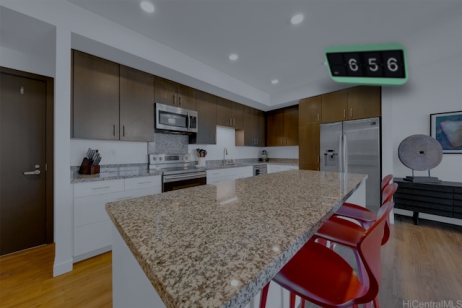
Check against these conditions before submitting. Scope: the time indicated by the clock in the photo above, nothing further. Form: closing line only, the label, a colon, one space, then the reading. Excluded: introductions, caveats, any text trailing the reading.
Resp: 6:56
